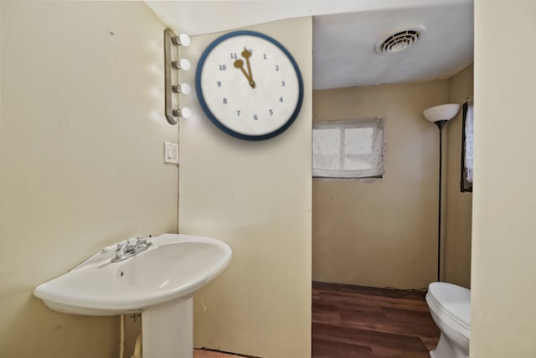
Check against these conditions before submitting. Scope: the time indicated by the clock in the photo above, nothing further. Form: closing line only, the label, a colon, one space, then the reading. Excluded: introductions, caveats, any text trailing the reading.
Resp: 10:59
